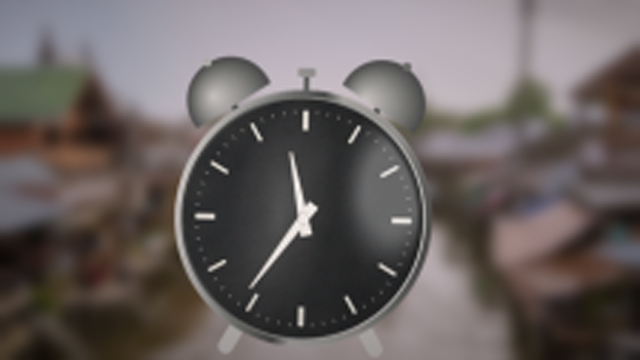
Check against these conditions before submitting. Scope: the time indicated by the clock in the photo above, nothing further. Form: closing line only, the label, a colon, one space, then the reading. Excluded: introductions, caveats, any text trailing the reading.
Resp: 11:36
